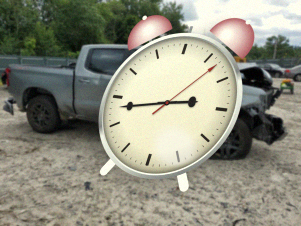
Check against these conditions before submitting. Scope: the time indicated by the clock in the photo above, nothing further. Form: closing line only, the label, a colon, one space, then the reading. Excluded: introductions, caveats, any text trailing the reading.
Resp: 2:43:07
